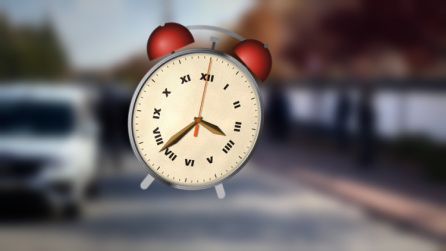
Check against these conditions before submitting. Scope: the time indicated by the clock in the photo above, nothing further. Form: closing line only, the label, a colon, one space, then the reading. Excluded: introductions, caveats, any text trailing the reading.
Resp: 3:37:00
